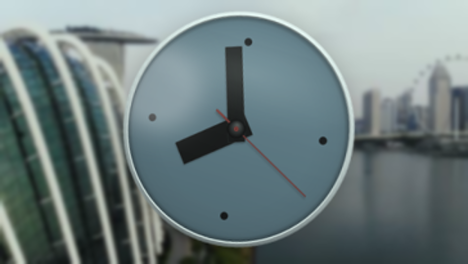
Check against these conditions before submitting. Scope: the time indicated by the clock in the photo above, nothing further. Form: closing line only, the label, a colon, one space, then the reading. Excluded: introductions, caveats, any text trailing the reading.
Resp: 7:58:21
